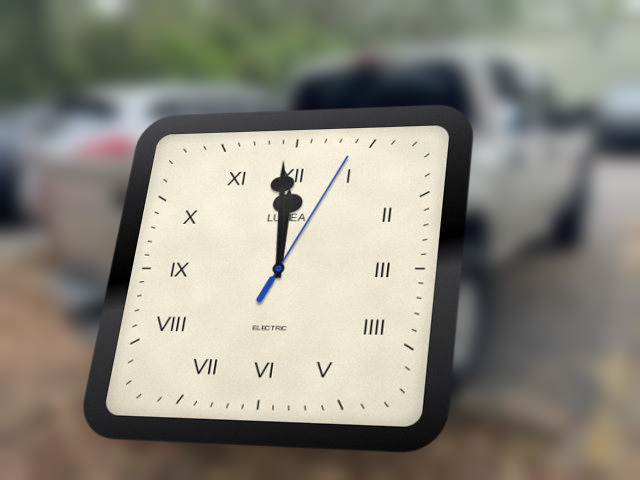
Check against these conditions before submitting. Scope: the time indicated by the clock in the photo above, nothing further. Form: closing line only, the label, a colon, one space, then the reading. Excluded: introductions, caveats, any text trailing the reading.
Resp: 11:59:04
